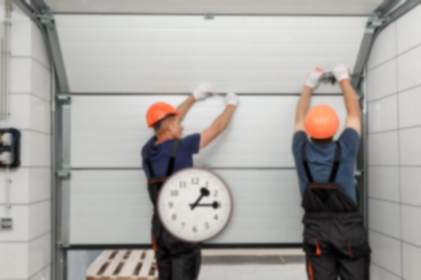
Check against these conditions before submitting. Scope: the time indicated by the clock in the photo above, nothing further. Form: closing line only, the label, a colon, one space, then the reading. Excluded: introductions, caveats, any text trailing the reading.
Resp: 1:15
